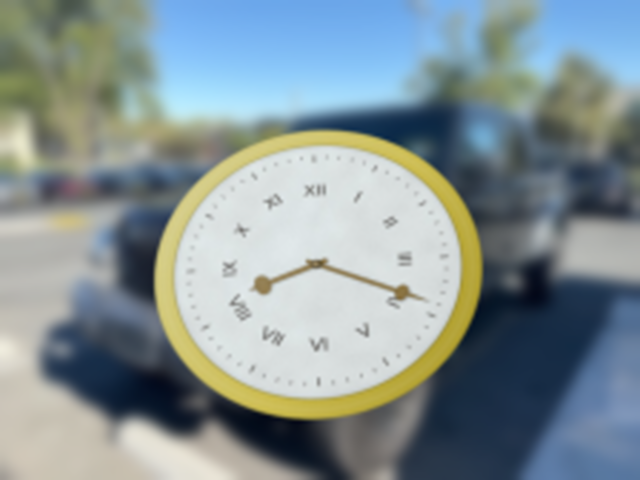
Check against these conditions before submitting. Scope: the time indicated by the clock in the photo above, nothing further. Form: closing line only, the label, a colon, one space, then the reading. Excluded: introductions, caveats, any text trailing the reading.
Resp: 8:19
